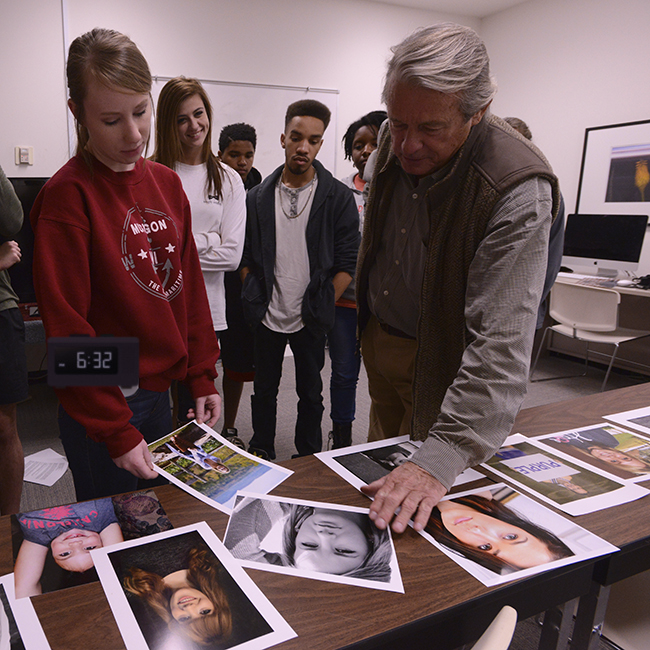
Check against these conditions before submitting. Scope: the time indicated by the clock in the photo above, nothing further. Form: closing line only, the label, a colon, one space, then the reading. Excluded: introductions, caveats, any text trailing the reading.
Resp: 6:32
